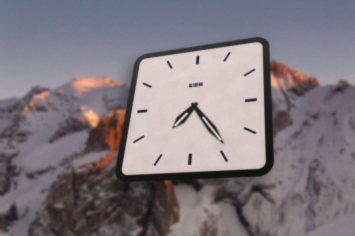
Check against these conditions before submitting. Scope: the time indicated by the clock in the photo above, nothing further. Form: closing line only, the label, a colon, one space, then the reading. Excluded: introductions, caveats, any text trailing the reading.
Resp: 7:24
